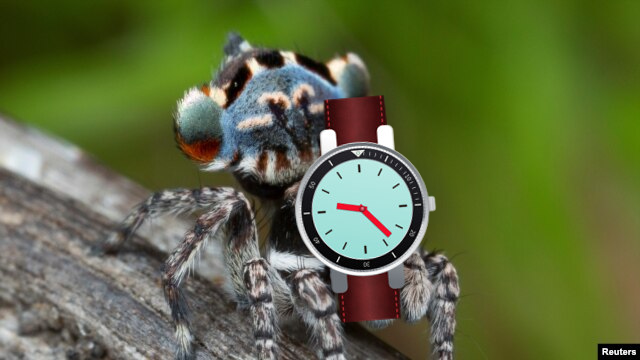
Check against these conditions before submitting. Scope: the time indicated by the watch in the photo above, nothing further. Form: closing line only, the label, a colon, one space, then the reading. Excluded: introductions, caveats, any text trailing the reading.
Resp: 9:23
